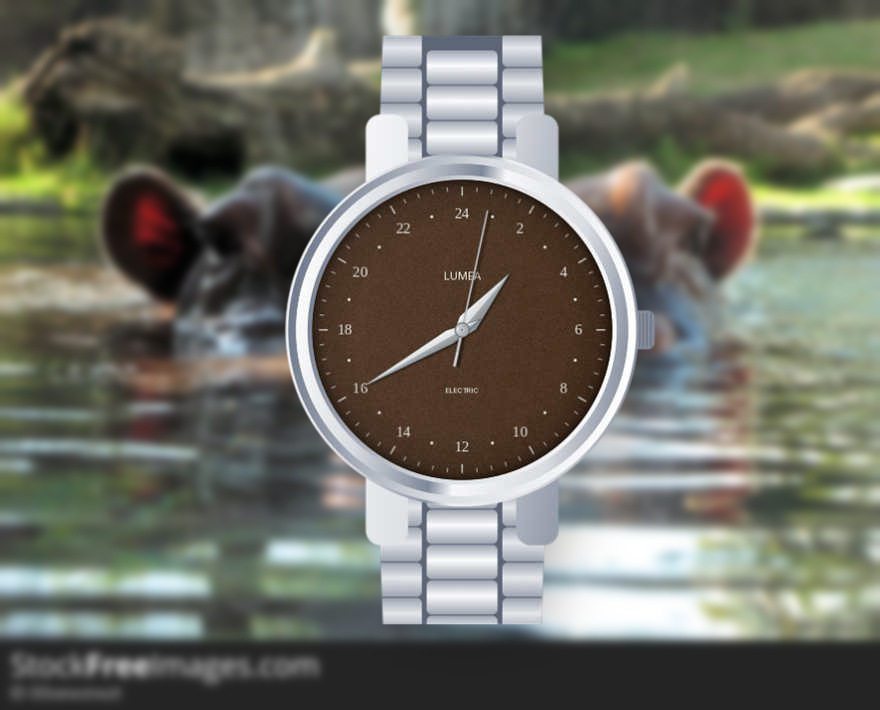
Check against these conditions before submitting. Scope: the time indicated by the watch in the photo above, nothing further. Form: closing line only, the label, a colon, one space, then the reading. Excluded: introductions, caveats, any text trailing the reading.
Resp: 2:40:02
